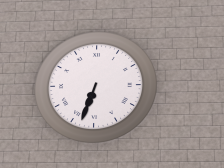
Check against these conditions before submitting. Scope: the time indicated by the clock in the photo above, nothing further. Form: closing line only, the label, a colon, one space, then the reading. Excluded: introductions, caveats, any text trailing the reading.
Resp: 6:33
